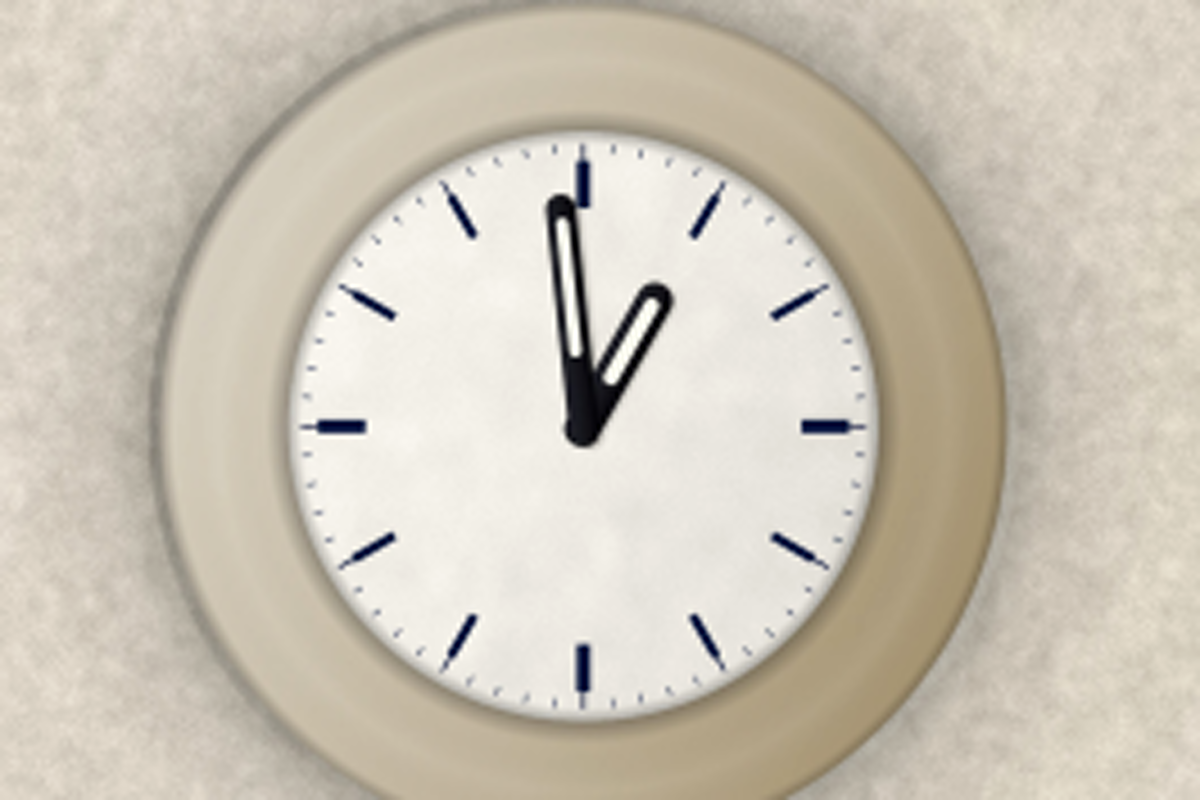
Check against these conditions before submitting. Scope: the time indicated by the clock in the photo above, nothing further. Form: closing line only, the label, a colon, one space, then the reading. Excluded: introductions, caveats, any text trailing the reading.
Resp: 12:59
